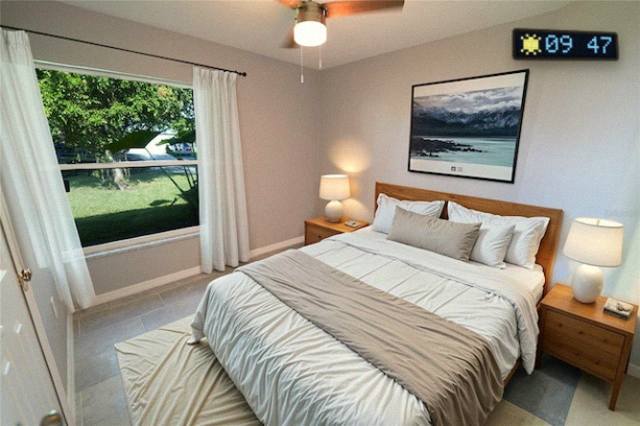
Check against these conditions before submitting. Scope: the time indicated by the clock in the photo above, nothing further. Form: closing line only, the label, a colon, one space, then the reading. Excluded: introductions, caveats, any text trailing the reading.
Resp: 9:47
